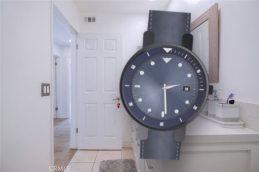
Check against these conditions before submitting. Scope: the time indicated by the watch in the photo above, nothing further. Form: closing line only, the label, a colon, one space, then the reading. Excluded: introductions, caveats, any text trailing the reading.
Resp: 2:29
